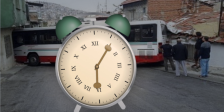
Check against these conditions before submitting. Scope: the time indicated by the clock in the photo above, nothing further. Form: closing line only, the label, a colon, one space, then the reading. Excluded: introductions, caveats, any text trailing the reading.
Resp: 6:06
